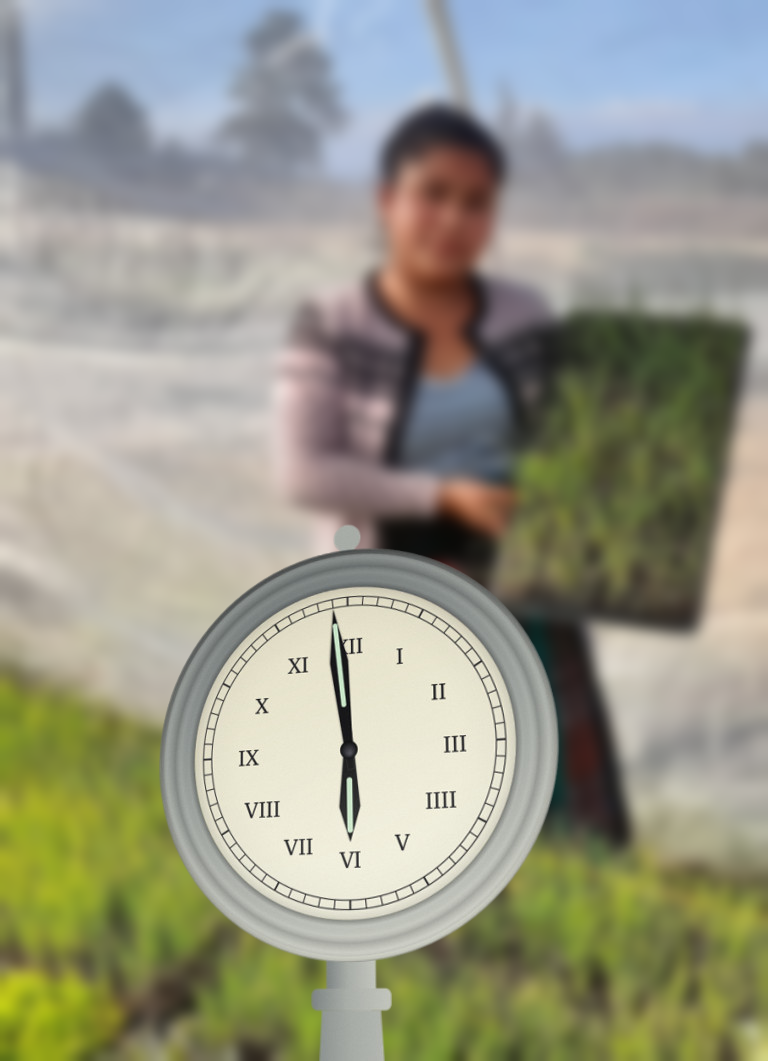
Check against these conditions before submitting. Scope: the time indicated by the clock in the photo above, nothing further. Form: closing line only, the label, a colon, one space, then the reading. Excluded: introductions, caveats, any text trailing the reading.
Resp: 5:59
